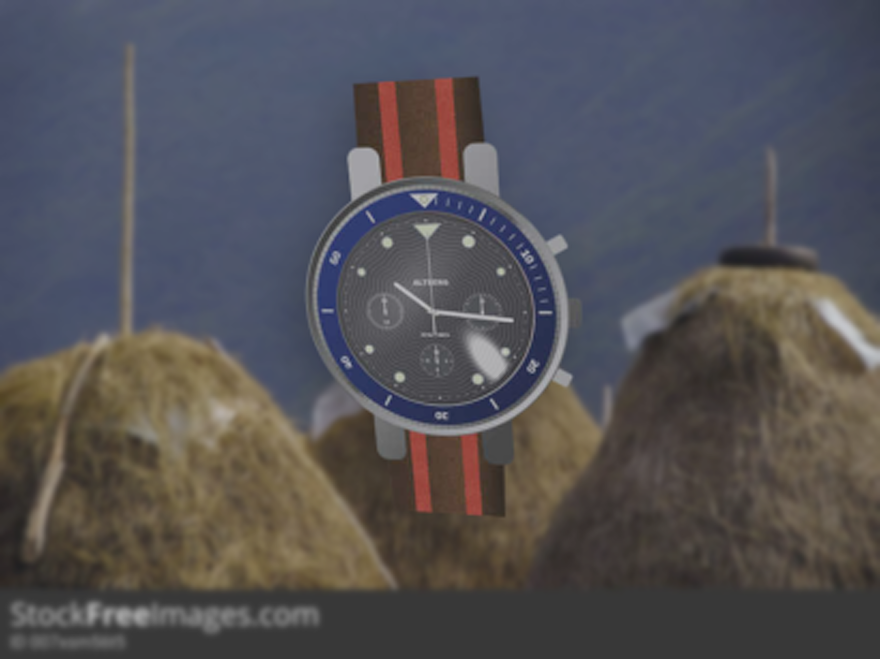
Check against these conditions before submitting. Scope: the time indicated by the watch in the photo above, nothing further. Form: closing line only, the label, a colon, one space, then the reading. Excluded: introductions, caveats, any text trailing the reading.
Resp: 10:16
